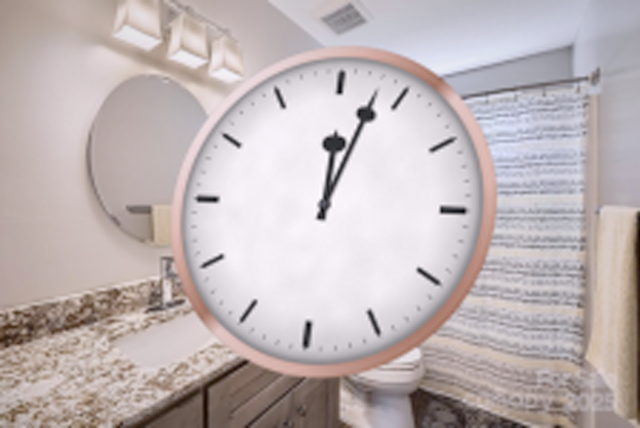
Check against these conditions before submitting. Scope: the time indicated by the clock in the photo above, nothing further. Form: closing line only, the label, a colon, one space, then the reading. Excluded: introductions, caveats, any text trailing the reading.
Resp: 12:03
